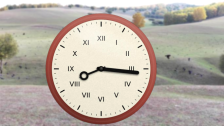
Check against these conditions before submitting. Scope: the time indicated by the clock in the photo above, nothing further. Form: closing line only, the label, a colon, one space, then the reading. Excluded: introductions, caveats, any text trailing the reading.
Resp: 8:16
